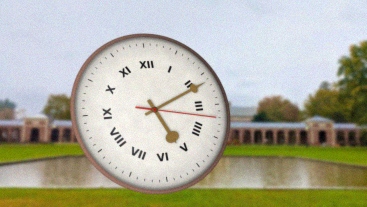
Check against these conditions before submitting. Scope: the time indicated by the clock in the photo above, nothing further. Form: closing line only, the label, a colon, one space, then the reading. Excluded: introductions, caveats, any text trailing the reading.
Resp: 5:11:17
